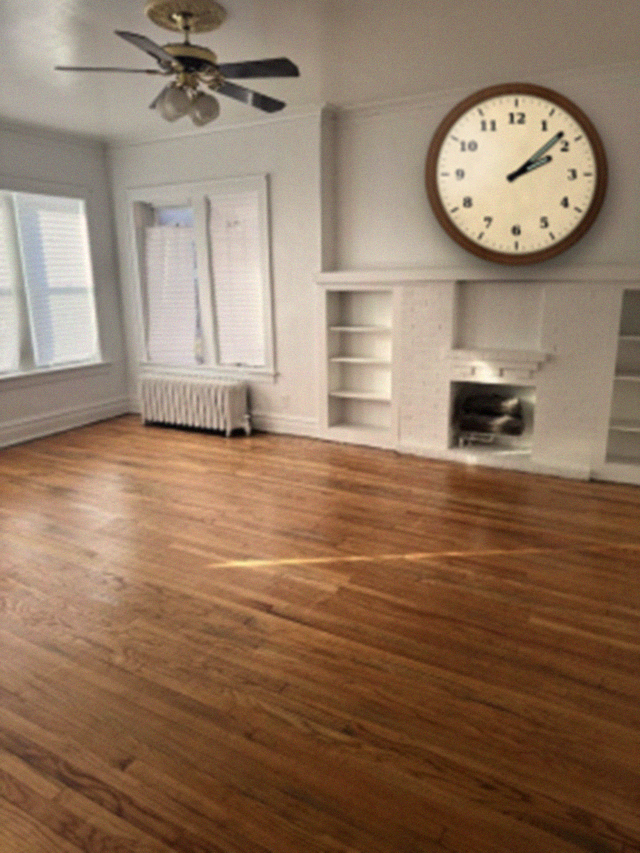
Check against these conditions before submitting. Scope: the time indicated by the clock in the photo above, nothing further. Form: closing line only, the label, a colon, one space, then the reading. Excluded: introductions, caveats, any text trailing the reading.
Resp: 2:08
